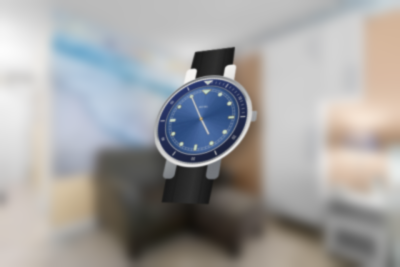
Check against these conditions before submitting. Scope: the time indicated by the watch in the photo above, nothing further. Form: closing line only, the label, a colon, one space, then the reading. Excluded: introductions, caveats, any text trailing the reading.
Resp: 4:55
